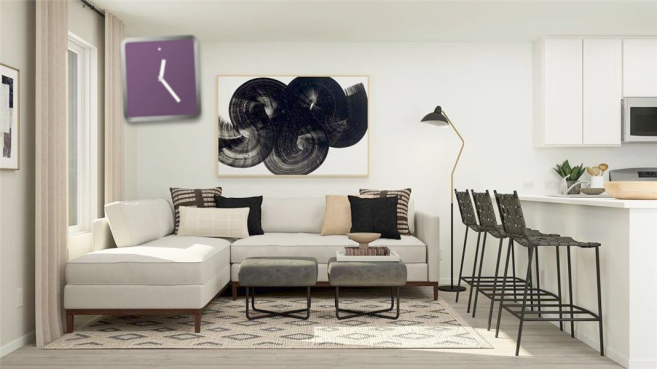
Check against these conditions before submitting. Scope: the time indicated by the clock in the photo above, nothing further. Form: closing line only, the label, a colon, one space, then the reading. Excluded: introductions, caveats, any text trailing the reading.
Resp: 12:24
